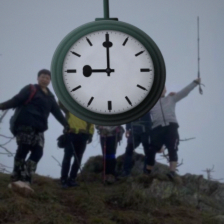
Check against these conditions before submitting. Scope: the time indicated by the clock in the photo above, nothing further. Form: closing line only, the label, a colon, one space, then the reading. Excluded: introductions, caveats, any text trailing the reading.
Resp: 9:00
